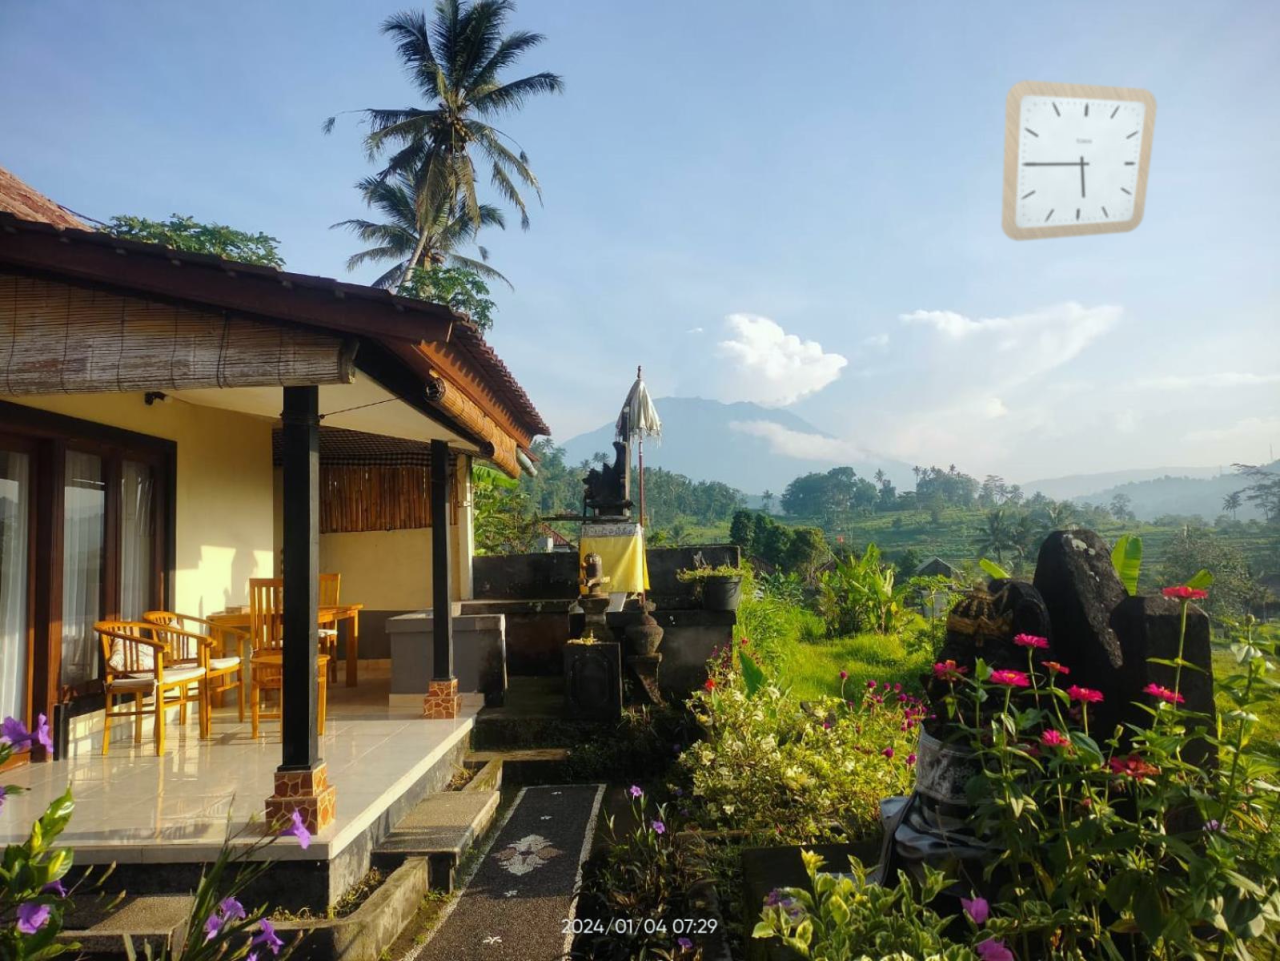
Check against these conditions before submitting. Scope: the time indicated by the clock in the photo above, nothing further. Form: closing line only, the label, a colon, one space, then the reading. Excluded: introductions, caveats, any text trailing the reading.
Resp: 5:45
